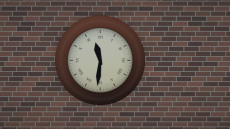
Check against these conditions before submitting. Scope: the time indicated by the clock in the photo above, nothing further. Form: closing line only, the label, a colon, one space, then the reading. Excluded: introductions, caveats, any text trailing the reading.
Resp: 11:31
